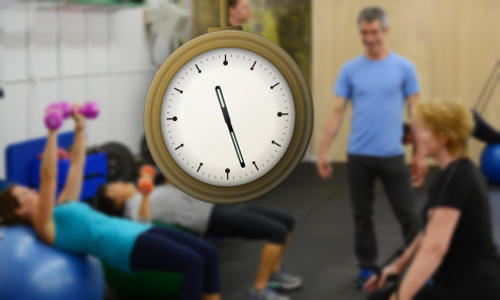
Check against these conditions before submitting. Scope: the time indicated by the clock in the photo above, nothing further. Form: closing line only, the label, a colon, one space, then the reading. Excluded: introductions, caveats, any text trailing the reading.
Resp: 11:27
